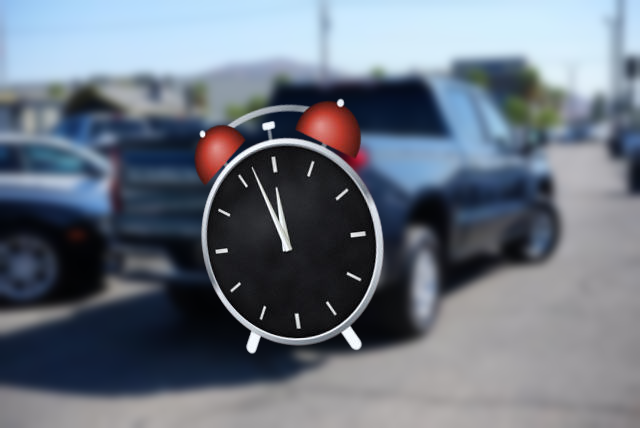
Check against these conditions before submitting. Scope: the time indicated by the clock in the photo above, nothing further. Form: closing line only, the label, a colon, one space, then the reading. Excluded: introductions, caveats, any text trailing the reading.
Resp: 11:57
